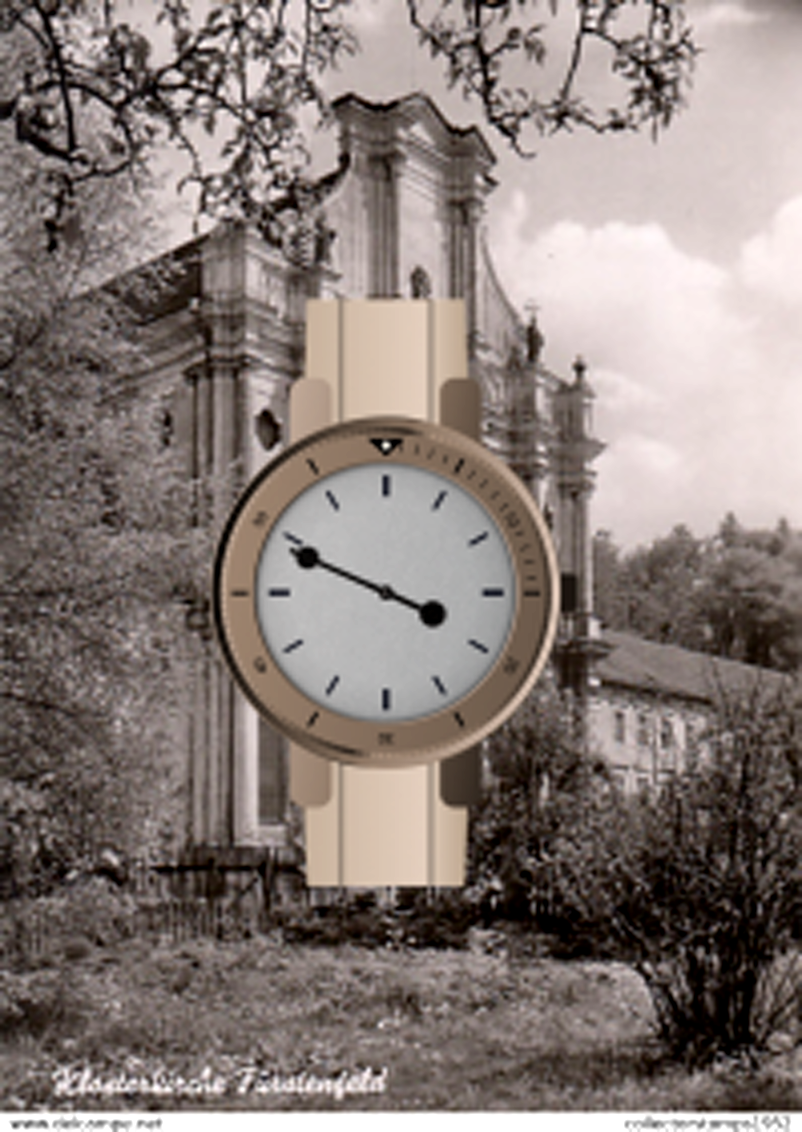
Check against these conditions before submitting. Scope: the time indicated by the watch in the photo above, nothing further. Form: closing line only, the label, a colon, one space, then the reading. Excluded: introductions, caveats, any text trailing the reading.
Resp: 3:49
